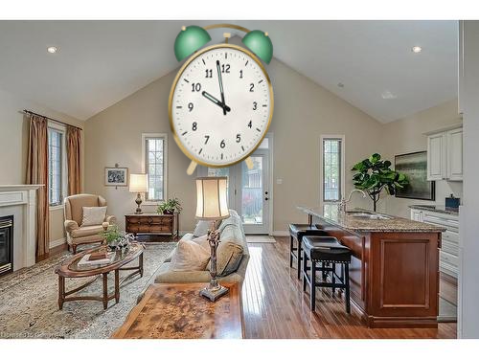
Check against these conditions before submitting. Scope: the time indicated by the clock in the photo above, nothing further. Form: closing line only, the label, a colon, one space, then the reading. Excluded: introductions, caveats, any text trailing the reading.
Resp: 9:58
